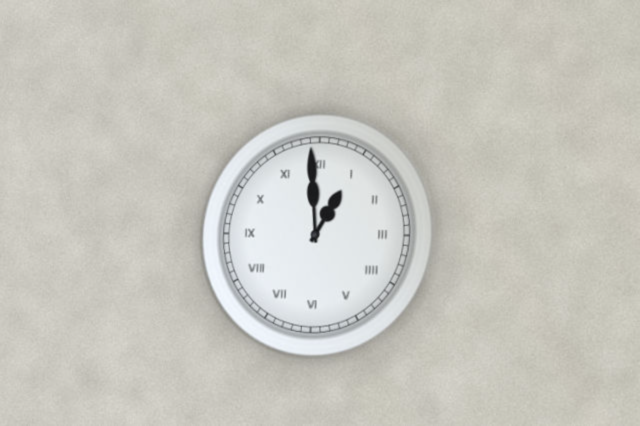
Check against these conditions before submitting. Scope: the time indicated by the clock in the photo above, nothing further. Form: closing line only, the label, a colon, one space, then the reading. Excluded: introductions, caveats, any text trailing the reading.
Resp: 12:59
